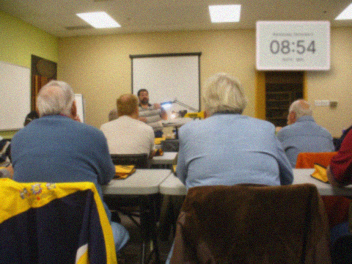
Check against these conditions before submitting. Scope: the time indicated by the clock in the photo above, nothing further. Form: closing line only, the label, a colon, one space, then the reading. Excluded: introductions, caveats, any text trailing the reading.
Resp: 8:54
